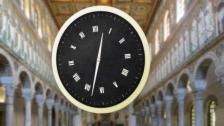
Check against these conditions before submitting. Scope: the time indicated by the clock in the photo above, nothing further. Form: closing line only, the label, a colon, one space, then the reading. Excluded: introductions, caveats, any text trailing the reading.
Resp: 12:33
